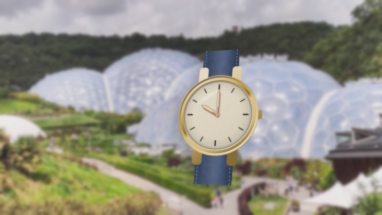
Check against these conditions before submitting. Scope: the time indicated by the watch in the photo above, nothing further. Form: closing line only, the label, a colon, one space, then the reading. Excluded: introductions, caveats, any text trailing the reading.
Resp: 10:00
